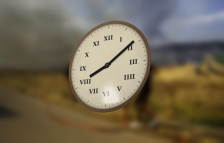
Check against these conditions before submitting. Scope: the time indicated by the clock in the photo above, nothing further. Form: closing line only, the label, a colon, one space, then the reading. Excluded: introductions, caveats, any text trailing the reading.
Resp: 8:09
